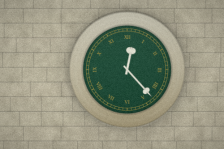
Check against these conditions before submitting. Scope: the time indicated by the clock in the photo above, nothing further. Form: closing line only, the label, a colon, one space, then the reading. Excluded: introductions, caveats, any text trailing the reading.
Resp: 12:23
